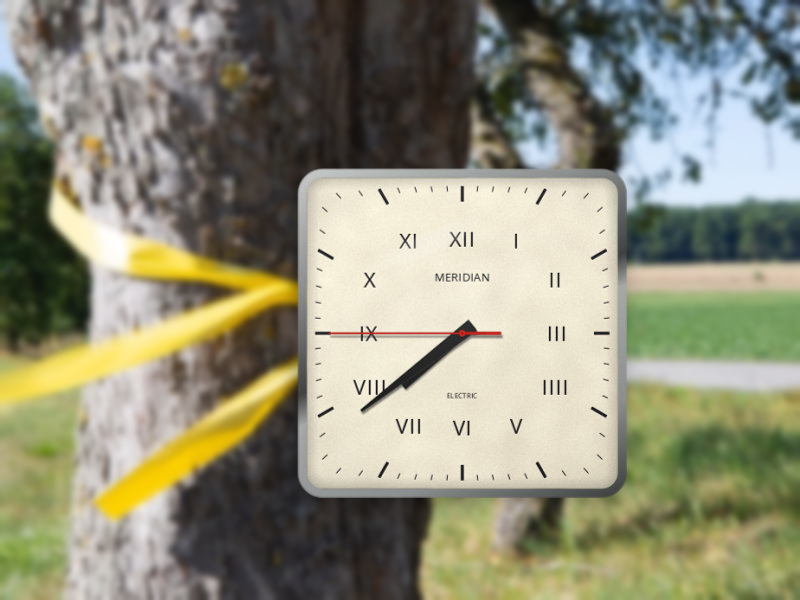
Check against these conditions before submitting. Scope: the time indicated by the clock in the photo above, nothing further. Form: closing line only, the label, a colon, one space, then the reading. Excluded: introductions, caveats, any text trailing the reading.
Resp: 7:38:45
